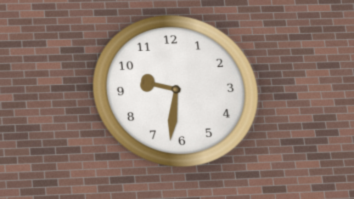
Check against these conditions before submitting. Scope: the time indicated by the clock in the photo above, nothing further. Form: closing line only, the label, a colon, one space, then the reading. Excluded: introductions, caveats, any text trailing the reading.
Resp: 9:32
